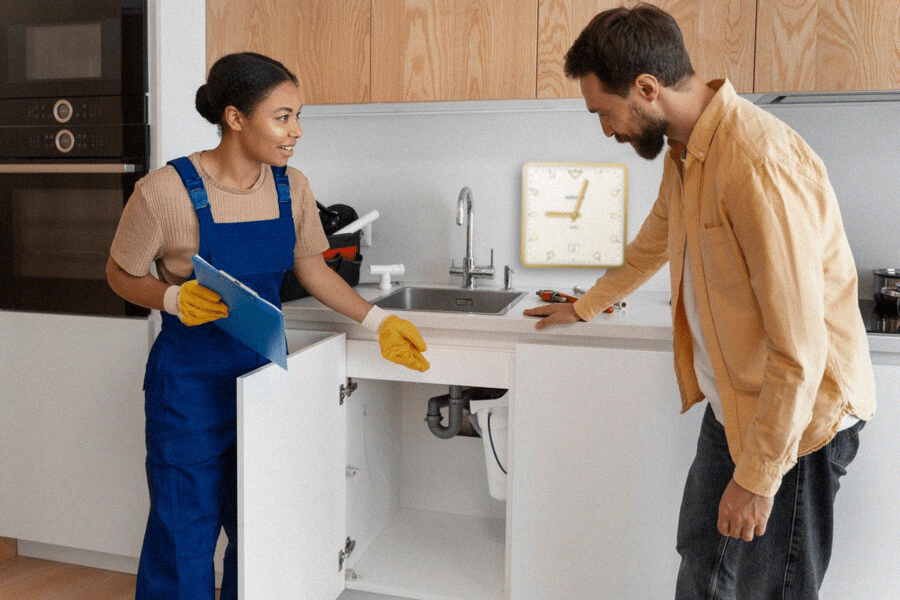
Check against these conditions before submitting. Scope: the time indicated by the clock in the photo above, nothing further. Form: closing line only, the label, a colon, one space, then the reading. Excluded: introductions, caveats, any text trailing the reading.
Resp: 9:03
